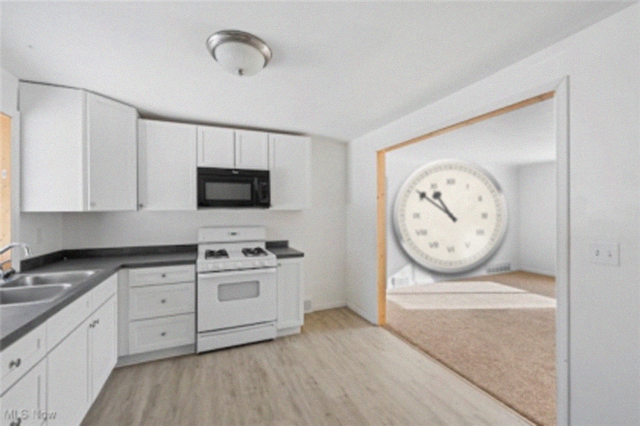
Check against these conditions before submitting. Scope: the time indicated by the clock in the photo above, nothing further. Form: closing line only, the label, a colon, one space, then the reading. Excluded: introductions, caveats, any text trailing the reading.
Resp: 10:51
